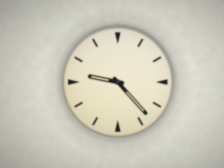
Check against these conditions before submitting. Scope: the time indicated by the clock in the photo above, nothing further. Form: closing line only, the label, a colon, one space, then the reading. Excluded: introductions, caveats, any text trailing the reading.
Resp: 9:23
